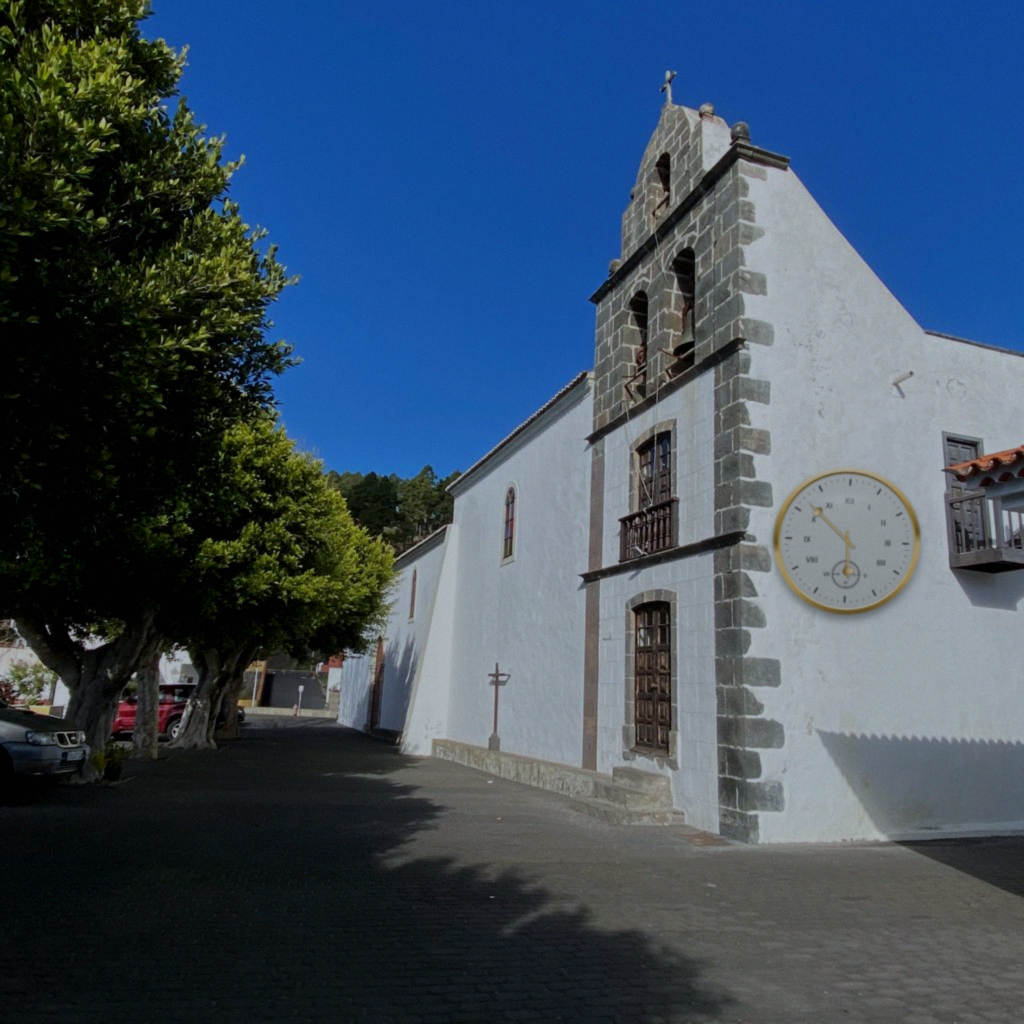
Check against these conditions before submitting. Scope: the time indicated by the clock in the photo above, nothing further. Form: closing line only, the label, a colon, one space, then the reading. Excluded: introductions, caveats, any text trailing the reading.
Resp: 5:52
